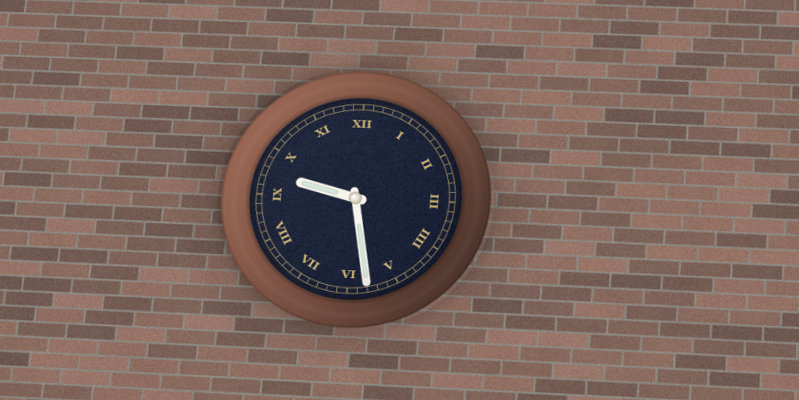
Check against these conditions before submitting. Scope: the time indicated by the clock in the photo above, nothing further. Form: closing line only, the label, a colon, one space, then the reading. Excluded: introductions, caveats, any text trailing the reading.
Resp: 9:28
